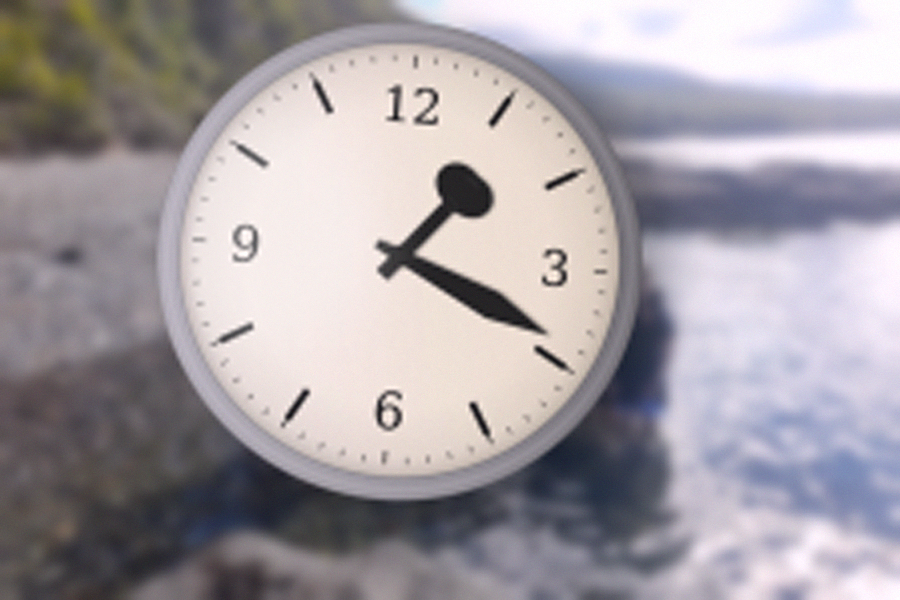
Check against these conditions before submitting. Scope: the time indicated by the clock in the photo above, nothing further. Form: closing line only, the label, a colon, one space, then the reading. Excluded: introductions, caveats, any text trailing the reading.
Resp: 1:19
